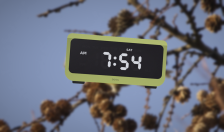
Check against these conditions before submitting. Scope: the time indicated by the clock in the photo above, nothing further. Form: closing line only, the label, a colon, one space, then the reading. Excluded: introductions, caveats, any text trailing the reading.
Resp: 7:54
